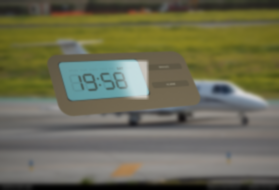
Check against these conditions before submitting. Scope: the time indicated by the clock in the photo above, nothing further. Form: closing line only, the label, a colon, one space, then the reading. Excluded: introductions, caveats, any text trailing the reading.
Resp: 19:58
